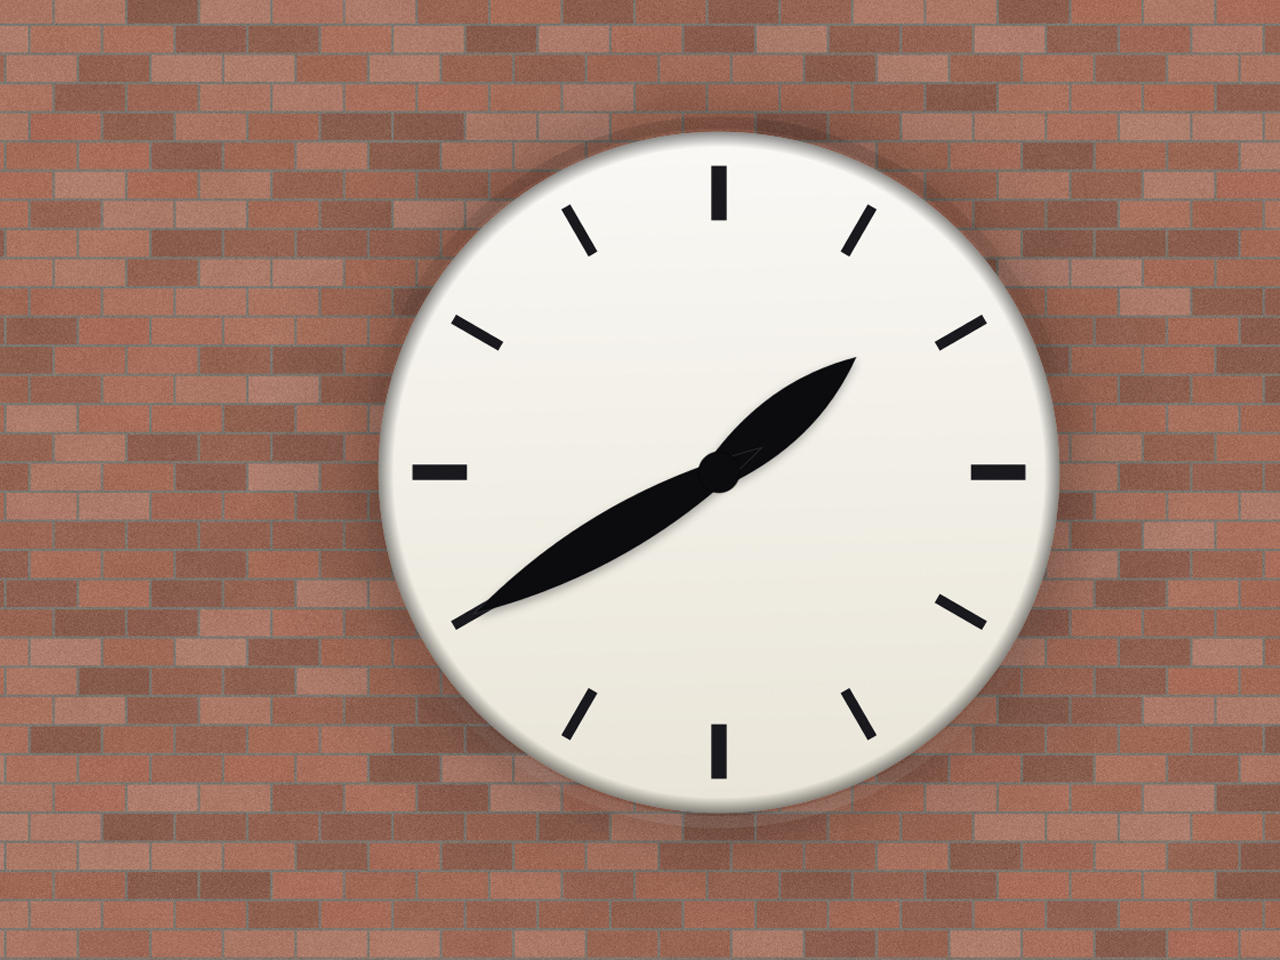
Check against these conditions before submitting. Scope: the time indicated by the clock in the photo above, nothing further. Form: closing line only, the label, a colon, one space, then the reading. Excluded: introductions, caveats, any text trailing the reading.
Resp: 1:40
